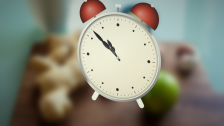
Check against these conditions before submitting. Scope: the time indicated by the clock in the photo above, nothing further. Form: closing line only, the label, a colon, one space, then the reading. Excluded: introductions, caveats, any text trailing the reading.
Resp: 10:52
